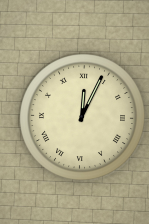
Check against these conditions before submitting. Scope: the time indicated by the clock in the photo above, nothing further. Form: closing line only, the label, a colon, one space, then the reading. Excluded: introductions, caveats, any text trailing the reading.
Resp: 12:04
